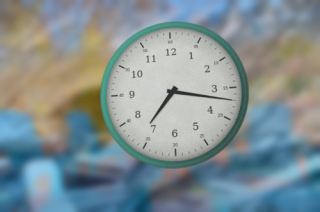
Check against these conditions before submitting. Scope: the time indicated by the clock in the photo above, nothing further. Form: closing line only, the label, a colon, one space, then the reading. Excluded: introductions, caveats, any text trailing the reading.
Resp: 7:17
